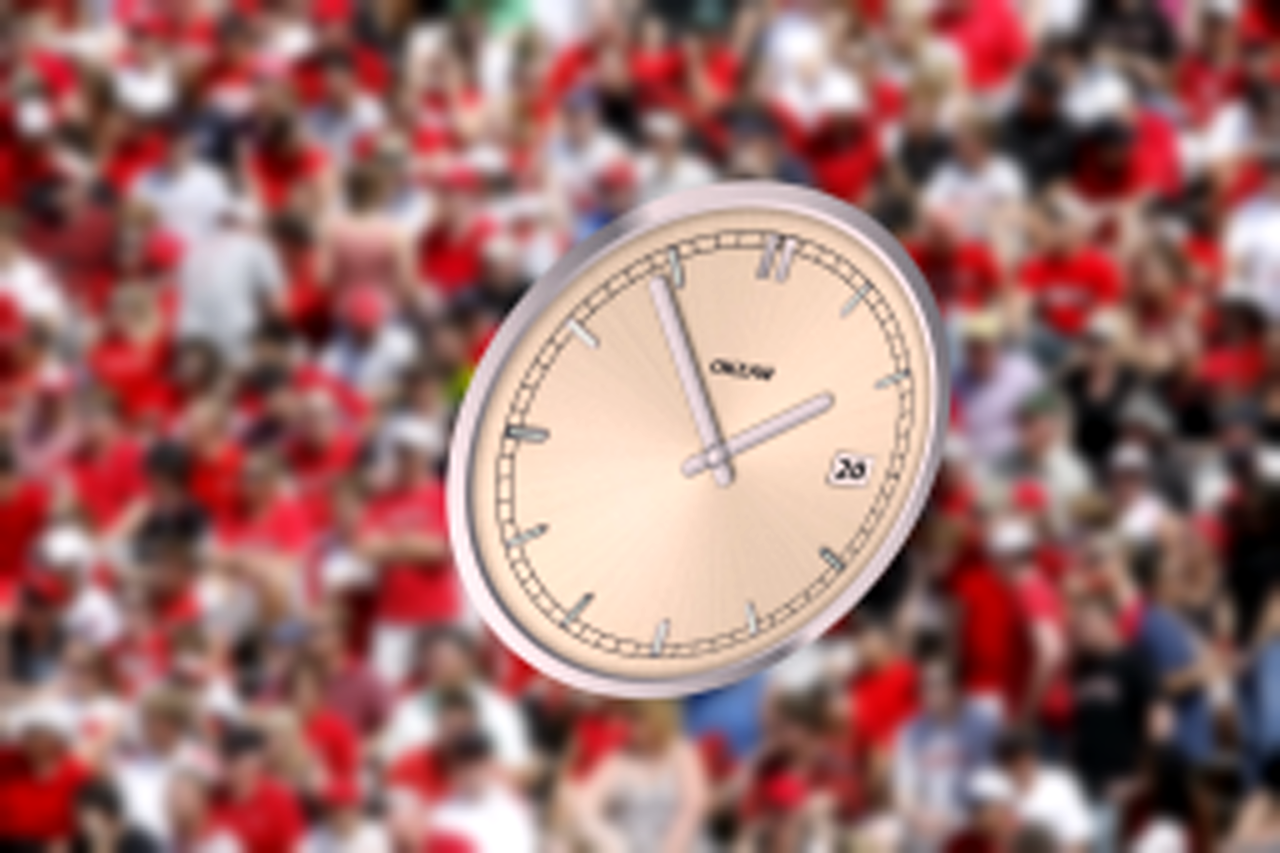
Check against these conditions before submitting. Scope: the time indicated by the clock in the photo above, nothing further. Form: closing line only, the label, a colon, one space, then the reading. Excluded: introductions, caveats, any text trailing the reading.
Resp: 1:54
